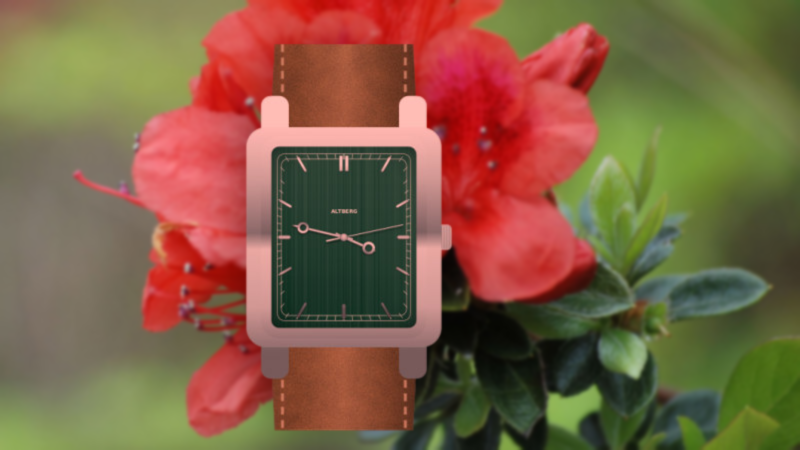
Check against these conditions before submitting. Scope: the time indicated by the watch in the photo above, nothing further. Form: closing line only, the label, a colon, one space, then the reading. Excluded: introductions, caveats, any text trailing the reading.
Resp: 3:47:13
